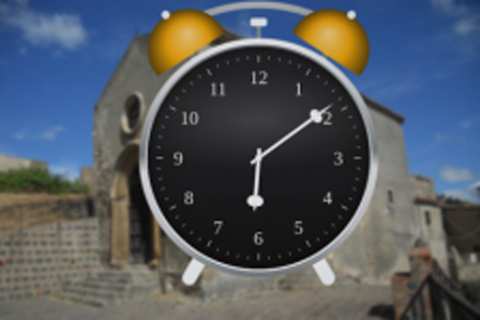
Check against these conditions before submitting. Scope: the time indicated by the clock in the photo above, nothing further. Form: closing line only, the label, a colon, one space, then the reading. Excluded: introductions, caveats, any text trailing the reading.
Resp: 6:09
